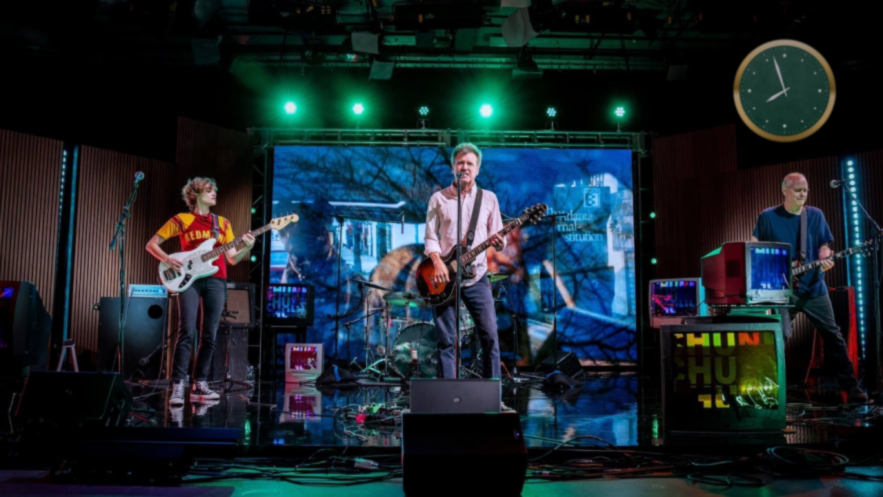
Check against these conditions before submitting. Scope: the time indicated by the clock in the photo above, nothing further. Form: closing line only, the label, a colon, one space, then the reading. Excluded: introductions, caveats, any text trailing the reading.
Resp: 7:57
